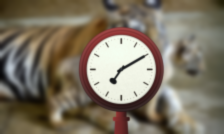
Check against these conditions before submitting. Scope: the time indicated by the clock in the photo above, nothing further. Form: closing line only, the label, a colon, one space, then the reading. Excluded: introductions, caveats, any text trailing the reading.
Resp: 7:10
